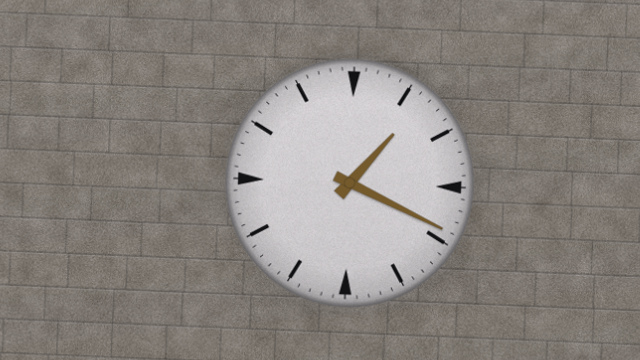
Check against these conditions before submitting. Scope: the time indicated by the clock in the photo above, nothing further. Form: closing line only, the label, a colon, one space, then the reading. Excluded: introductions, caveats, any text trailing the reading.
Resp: 1:19
